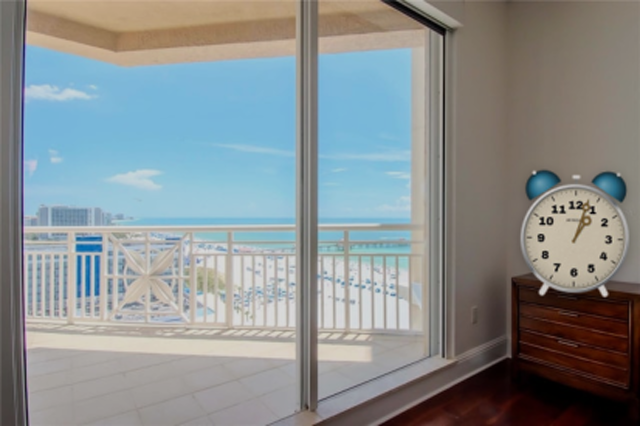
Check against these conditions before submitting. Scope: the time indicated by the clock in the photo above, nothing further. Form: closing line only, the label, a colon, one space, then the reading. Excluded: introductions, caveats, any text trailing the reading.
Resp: 1:03
